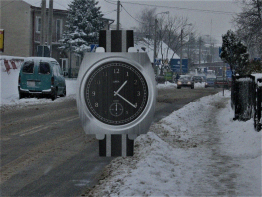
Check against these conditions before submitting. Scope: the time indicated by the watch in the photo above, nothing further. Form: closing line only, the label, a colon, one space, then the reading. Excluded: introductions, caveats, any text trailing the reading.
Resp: 1:21
